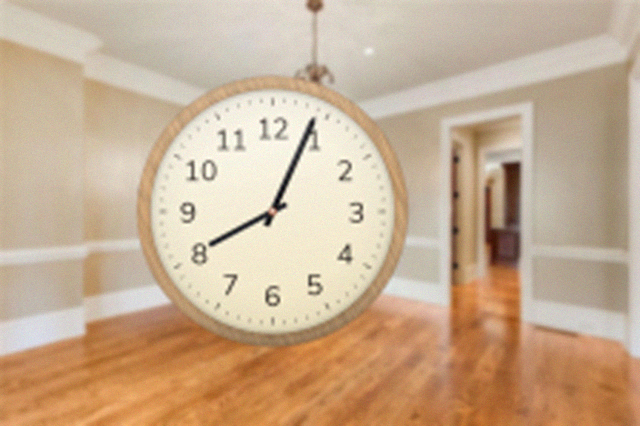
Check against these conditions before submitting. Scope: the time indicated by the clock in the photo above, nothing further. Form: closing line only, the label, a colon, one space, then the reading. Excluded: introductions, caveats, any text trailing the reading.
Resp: 8:04
